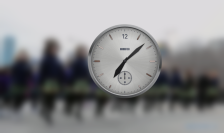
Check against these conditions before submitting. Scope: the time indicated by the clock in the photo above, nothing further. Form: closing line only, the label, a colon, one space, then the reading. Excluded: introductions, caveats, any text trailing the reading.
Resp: 7:08
